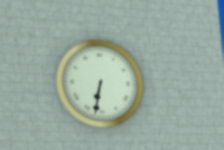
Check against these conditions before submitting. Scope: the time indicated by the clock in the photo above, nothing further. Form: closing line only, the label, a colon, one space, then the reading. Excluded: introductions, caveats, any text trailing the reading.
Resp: 6:32
